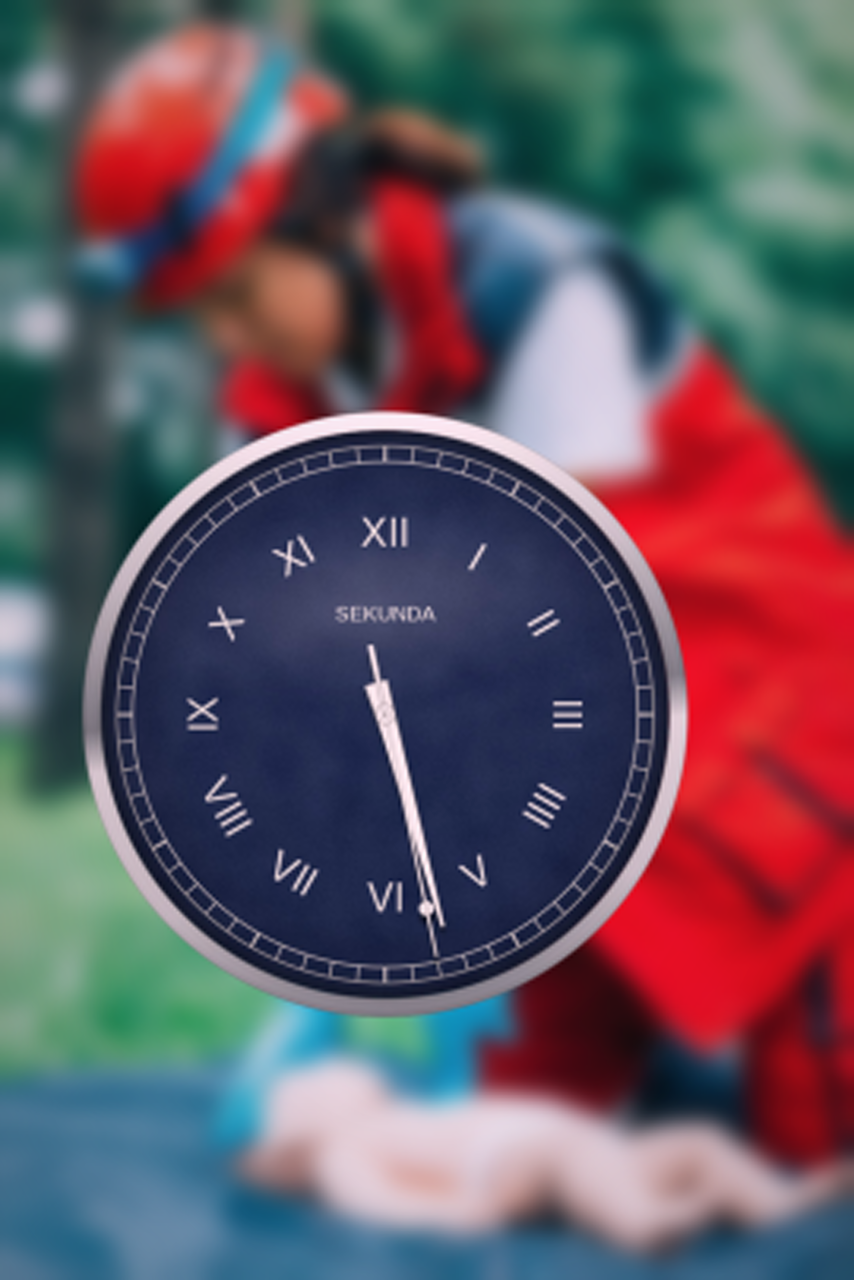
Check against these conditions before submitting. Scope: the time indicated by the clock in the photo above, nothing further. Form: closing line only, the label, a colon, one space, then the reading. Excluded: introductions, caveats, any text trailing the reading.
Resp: 5:27:28
